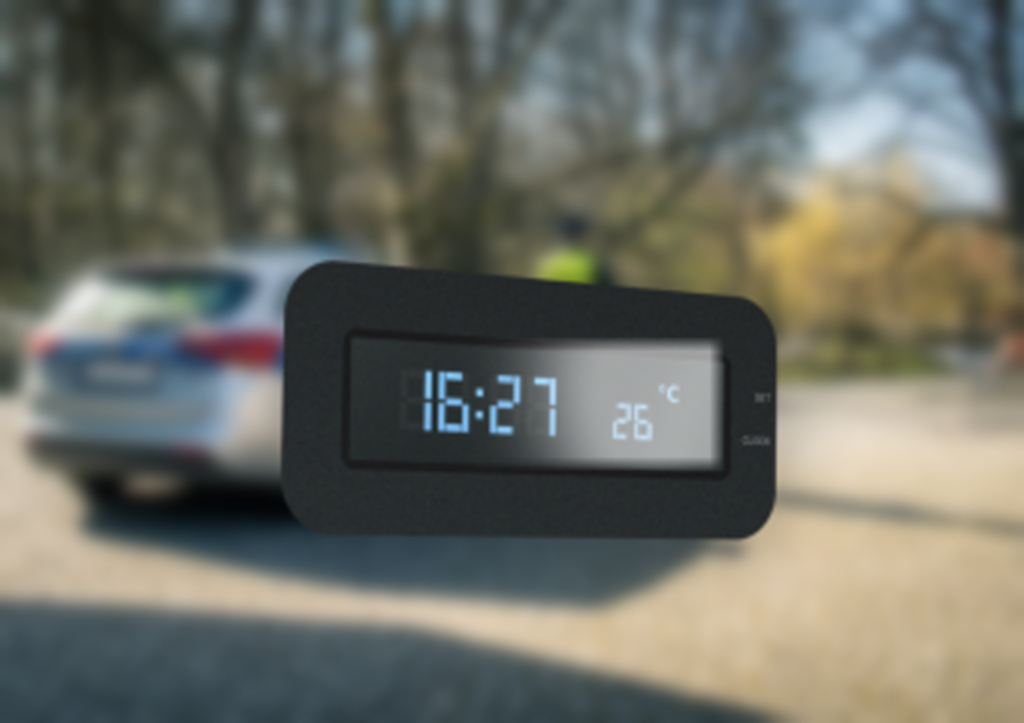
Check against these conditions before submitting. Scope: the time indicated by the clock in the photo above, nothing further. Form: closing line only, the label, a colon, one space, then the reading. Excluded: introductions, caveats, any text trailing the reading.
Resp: 16:27
